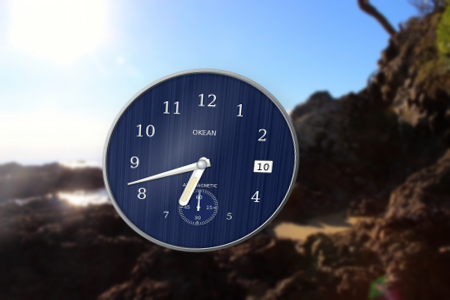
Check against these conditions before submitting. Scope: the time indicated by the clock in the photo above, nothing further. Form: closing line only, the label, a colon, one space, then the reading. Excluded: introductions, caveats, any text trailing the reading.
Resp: 6:42
